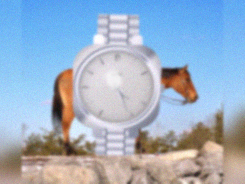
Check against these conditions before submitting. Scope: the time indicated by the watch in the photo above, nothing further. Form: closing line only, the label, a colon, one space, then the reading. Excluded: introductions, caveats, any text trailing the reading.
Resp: 4:26
